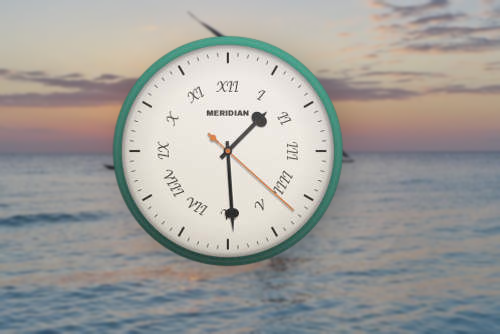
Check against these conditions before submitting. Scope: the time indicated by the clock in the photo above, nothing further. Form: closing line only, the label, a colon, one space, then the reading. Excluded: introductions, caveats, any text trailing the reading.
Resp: 1:29:22
